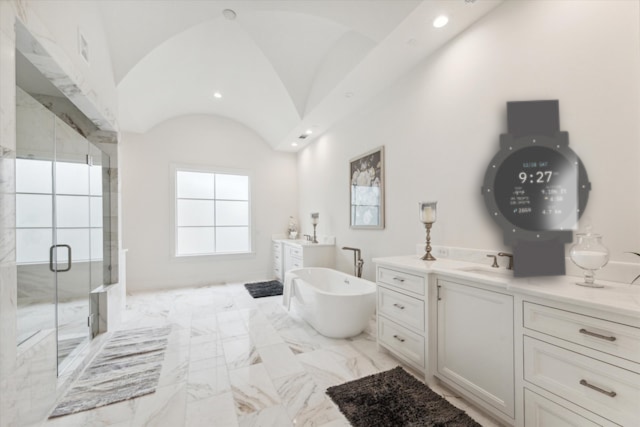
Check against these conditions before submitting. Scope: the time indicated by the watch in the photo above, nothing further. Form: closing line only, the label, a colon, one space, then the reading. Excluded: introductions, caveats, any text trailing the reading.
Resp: 9:27
